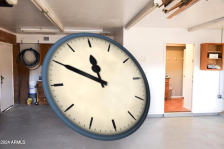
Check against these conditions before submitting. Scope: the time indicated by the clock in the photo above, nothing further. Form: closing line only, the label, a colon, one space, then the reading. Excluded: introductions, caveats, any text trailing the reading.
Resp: 11:50
